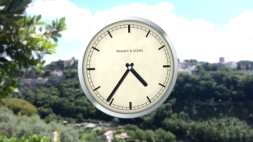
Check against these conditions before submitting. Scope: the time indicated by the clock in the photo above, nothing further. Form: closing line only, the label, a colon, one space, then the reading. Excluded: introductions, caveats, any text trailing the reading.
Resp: 4:36
